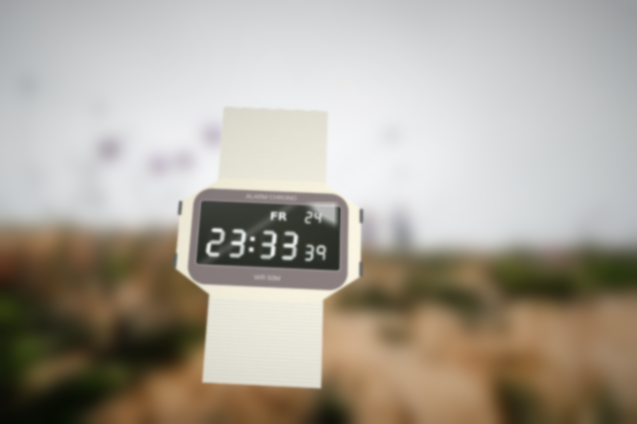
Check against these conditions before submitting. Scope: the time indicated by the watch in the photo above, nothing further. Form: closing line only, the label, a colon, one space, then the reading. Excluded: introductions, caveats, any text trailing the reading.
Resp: 23:33:39
